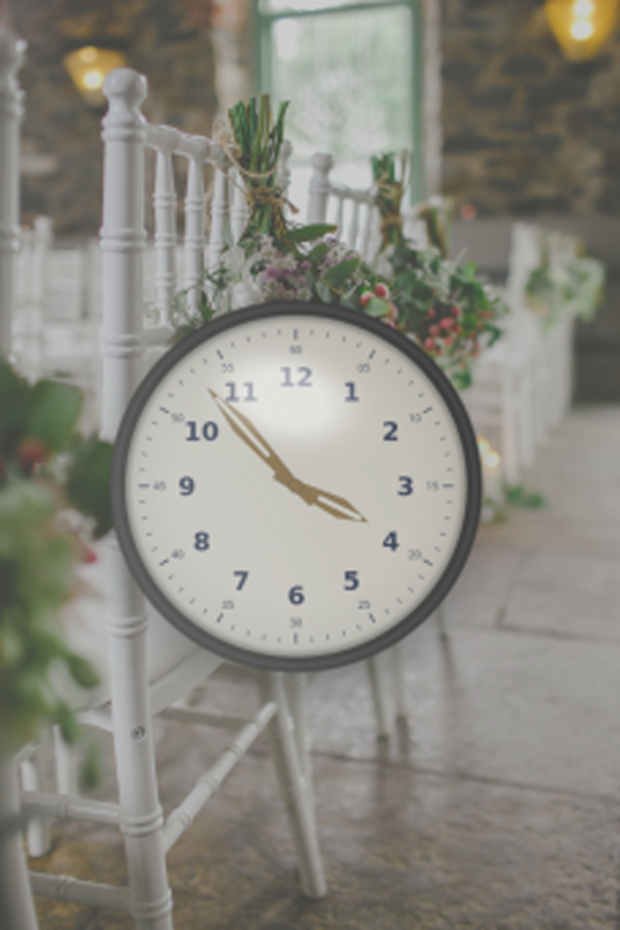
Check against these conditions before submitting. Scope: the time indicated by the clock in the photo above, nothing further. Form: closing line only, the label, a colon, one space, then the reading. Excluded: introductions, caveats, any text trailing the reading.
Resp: 3:53
